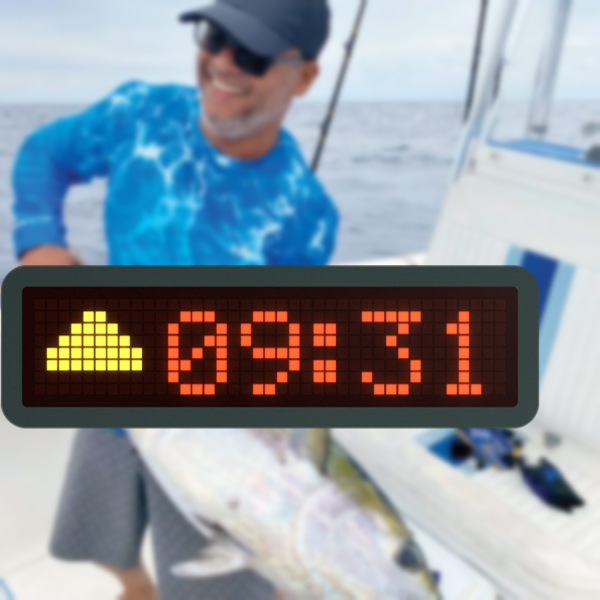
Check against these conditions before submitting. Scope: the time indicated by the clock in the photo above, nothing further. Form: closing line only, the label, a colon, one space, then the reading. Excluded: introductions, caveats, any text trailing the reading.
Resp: 9:31
